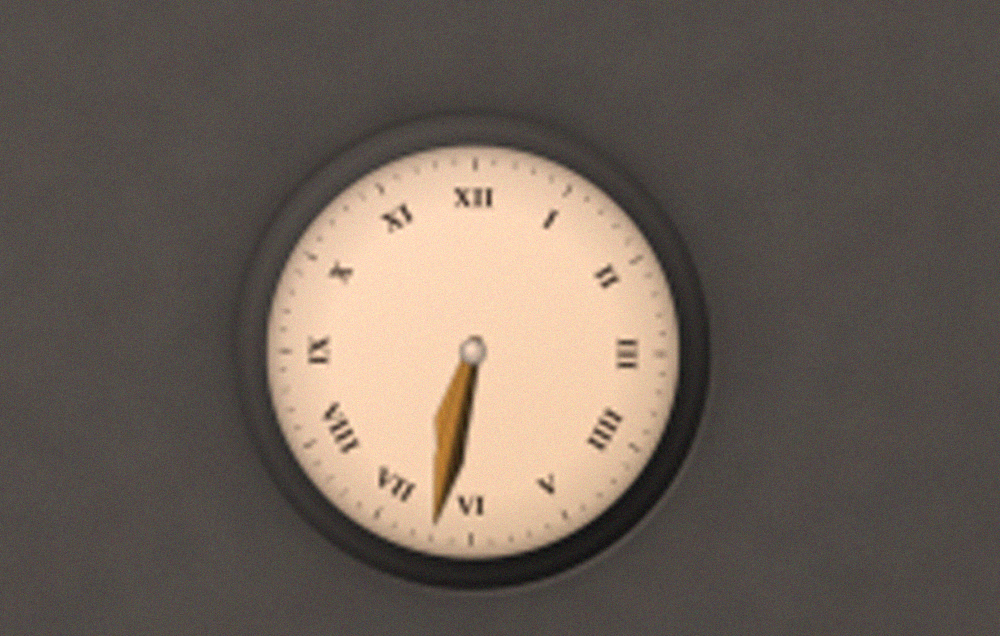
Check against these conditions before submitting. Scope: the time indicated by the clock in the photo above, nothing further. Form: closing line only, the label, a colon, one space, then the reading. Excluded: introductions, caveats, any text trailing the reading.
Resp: 6:32
